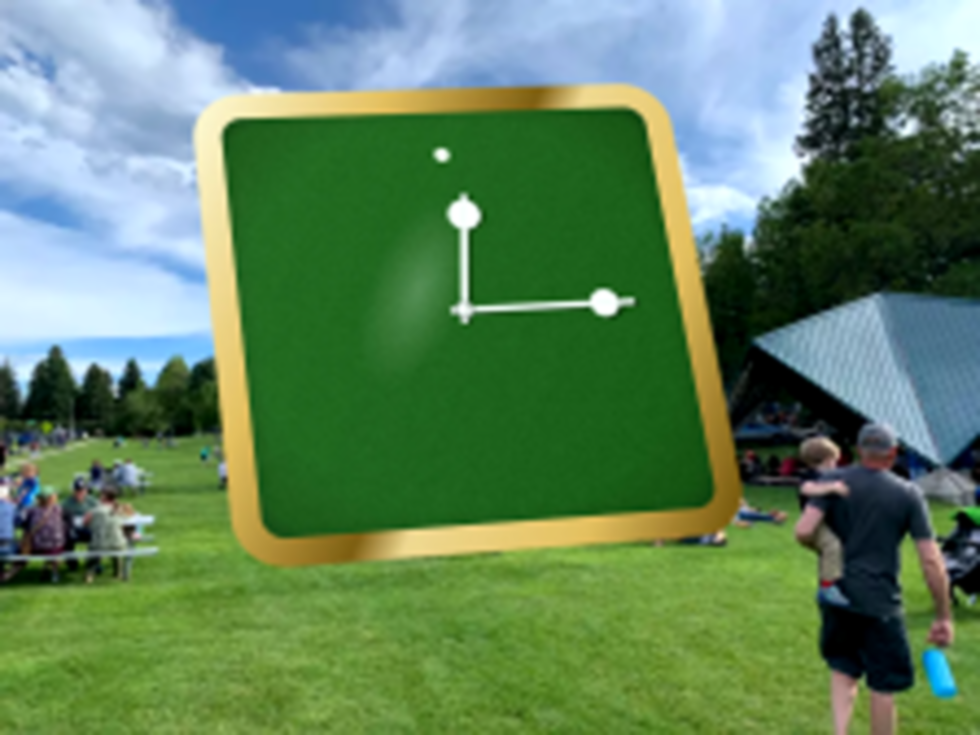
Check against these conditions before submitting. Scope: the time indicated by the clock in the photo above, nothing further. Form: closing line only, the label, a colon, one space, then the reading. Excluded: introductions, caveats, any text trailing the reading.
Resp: 12:15
